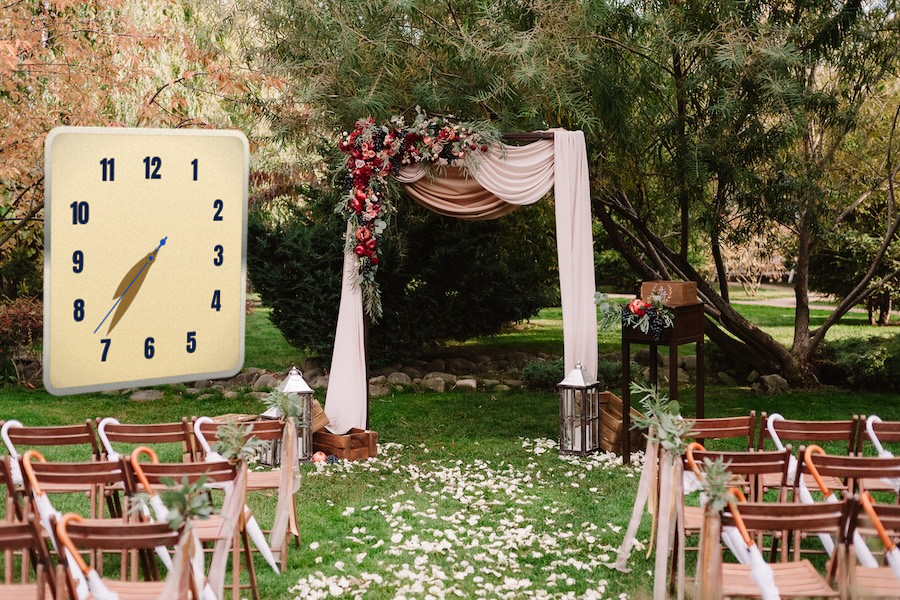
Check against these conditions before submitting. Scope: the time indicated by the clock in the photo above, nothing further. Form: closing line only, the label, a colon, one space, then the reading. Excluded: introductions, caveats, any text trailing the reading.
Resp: 7:35:37
